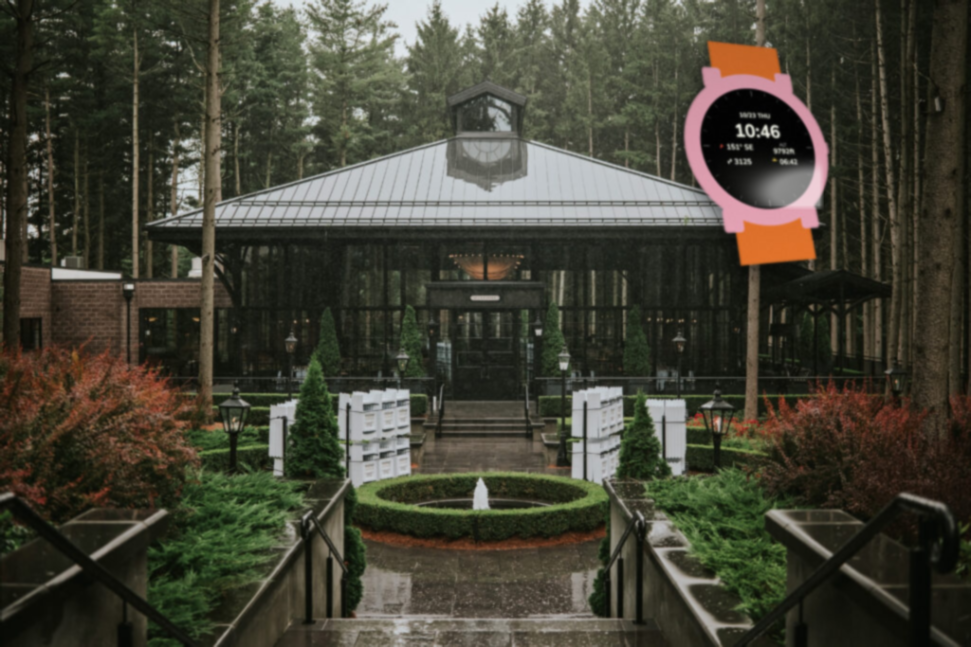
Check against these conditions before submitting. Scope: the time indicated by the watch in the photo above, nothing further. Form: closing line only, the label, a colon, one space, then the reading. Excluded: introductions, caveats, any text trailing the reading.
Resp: 10:46
